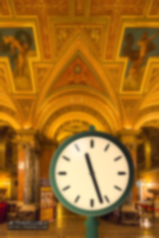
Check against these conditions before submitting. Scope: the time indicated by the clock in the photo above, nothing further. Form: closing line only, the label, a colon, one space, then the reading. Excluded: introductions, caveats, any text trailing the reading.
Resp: 11:27
